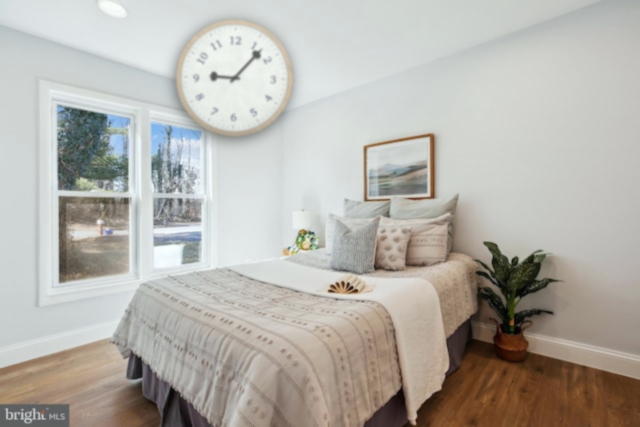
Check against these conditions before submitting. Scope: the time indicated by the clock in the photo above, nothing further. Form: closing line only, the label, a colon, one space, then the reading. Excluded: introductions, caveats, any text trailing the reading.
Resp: 9:07
